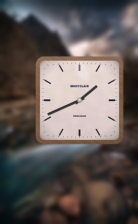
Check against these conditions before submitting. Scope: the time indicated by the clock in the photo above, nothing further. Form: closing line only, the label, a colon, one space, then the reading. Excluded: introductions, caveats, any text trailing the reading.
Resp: 1:41
